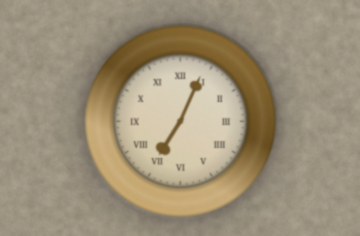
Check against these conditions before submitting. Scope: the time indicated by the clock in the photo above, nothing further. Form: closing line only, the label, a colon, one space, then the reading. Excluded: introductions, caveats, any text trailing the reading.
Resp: 7:04
